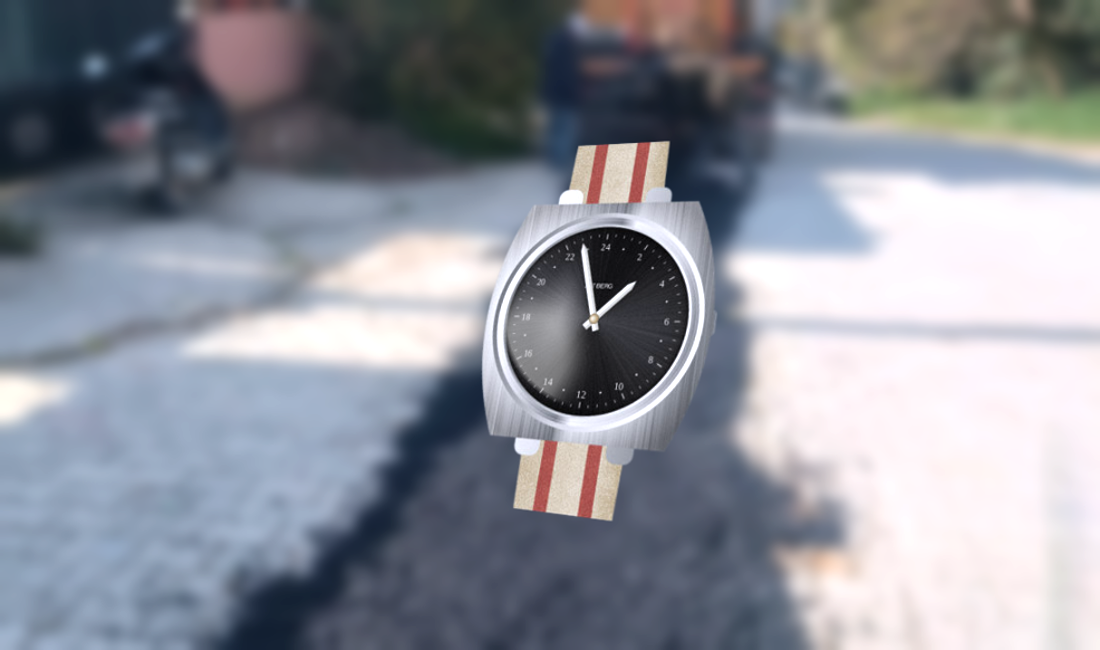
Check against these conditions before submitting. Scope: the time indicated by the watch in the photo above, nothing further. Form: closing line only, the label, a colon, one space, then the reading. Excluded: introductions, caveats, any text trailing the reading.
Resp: 2:57
